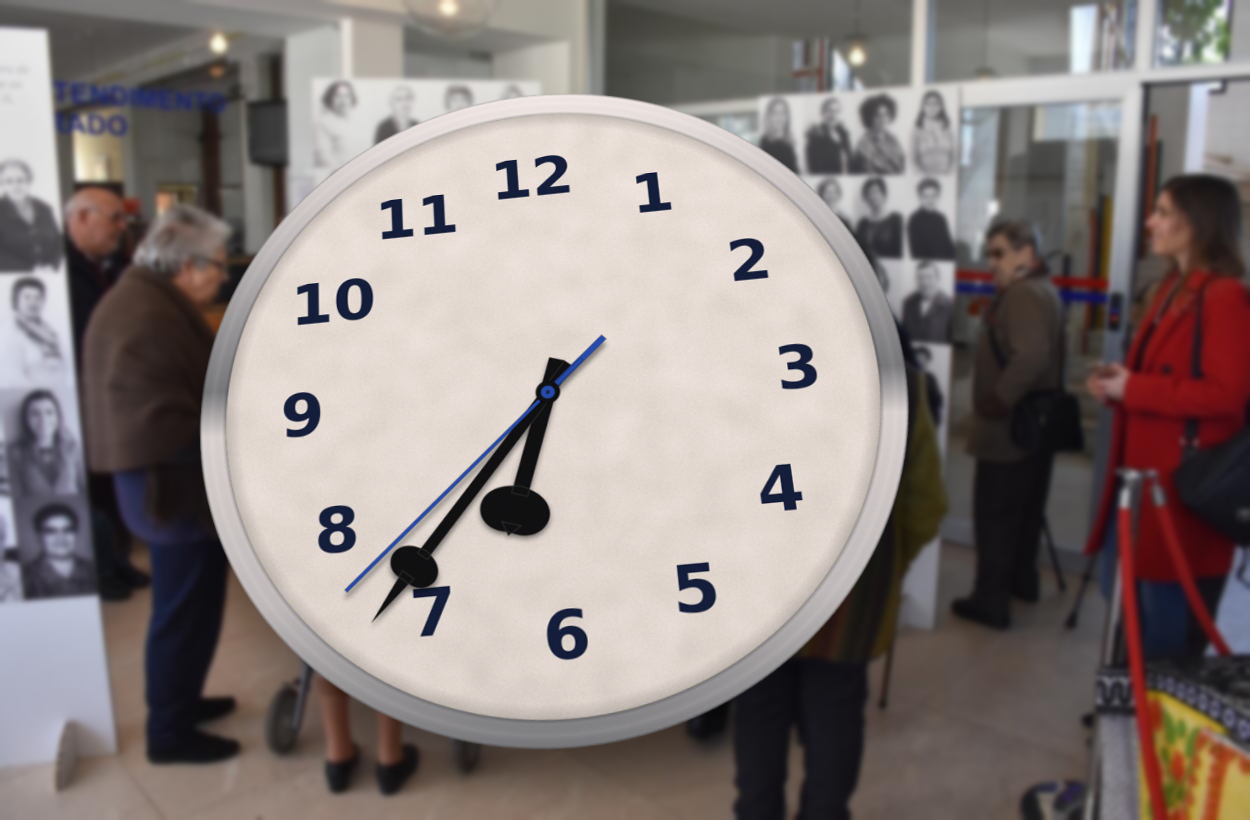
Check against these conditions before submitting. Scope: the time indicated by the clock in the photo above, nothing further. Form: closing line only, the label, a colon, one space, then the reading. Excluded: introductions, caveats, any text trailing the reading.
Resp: 6:36:38
